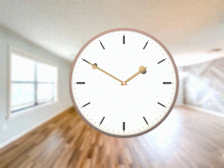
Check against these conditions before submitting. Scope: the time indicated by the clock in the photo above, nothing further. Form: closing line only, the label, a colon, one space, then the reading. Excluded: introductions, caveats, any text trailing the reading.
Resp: 1:50
